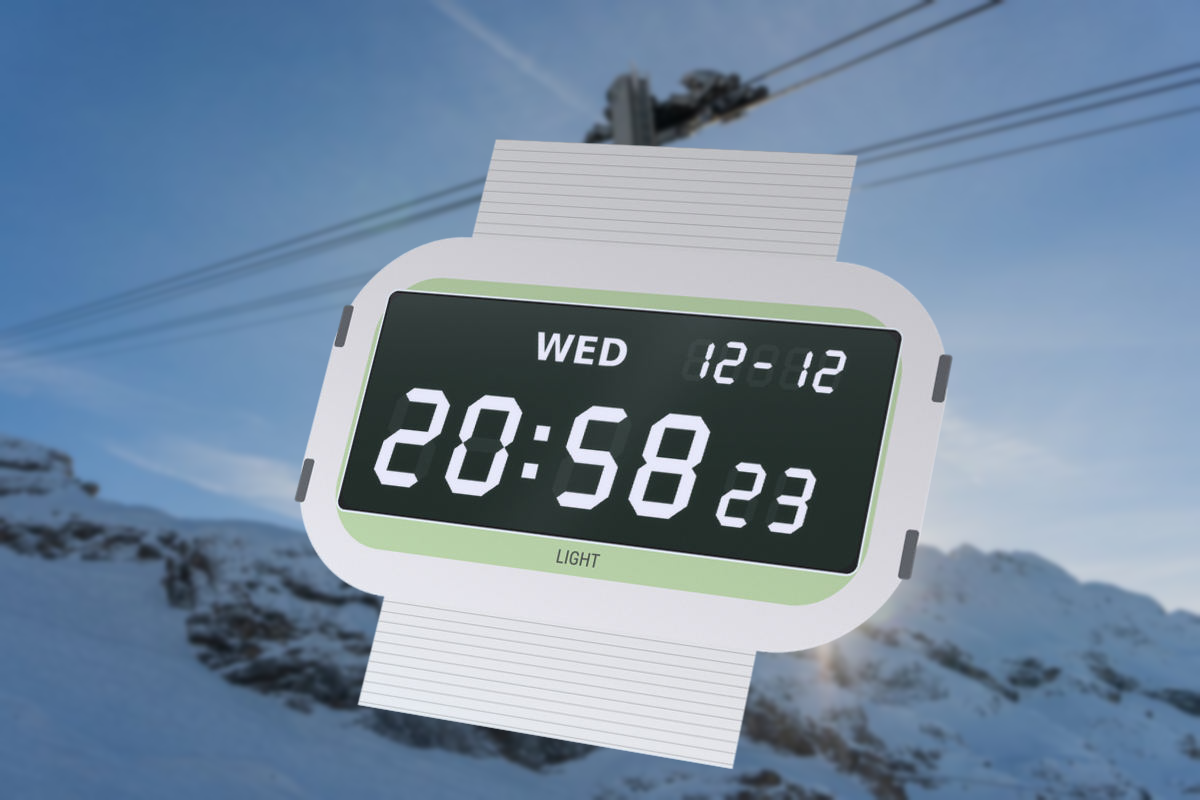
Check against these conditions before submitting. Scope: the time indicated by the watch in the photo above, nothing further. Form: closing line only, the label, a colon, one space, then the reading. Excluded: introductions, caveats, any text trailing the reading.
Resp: 20:58:23
